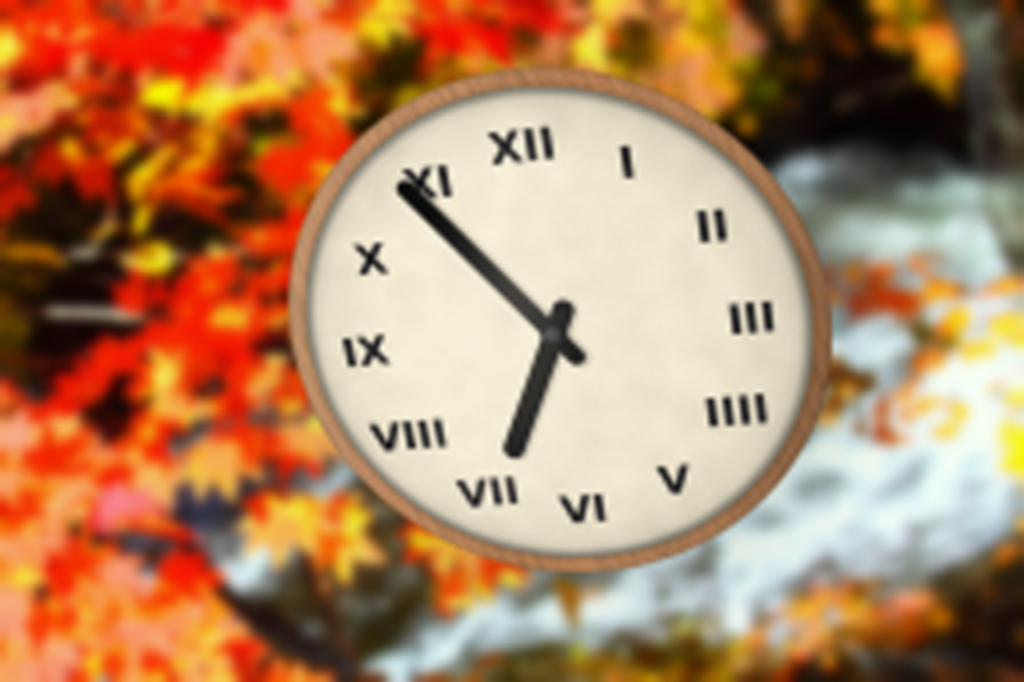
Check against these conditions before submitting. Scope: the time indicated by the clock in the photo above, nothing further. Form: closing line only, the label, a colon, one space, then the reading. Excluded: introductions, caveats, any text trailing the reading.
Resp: 6:54
